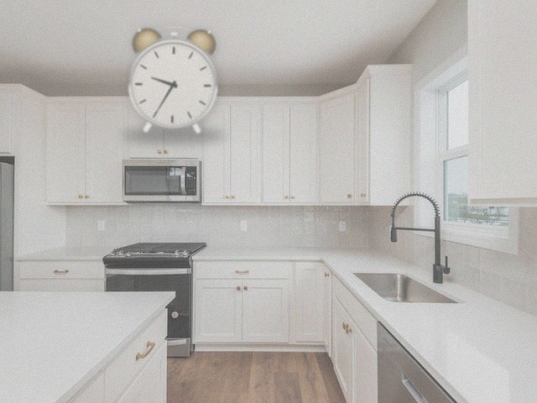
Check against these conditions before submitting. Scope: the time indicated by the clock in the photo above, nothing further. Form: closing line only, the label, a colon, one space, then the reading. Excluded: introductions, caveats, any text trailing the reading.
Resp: 9:35
